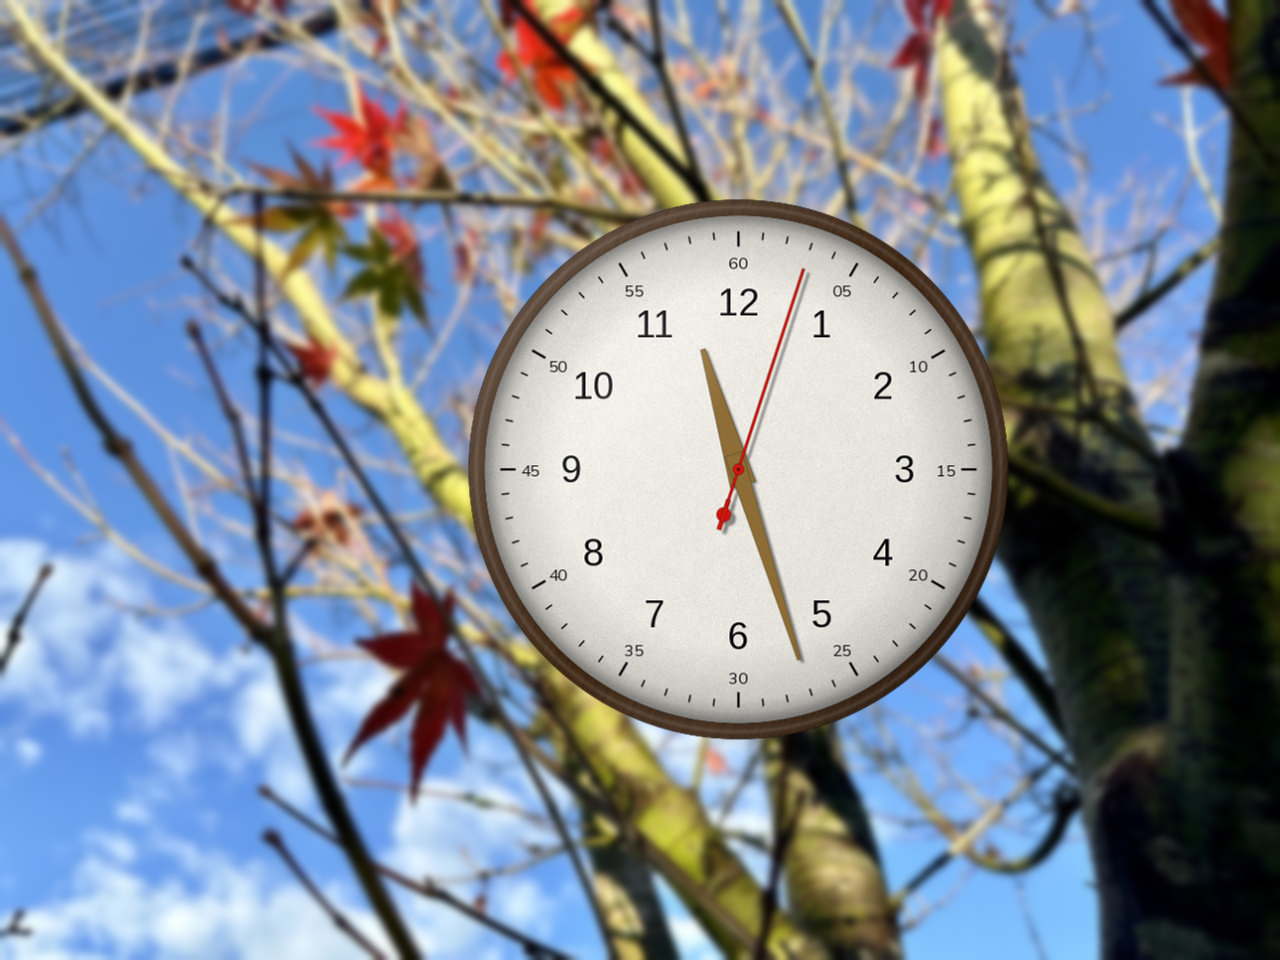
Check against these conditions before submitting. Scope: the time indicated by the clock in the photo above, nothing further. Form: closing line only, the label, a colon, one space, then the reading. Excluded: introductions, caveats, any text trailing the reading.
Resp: 11:27:03
